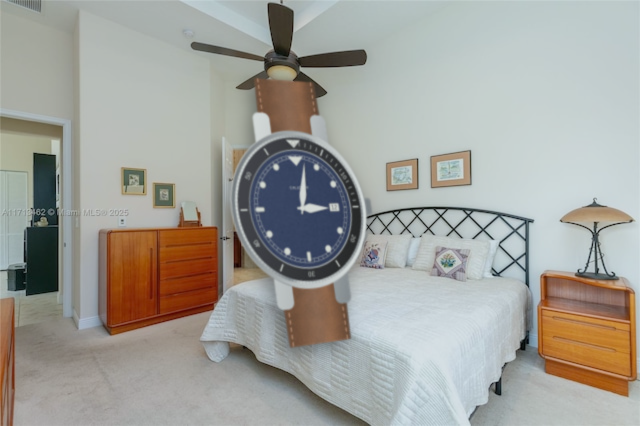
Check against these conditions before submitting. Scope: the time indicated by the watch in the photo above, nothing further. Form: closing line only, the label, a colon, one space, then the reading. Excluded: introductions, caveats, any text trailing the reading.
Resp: 3:02
